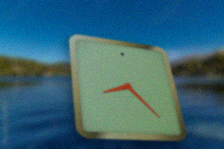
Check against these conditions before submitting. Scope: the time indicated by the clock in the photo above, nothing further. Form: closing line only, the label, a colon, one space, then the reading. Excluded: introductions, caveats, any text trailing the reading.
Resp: 8:23
